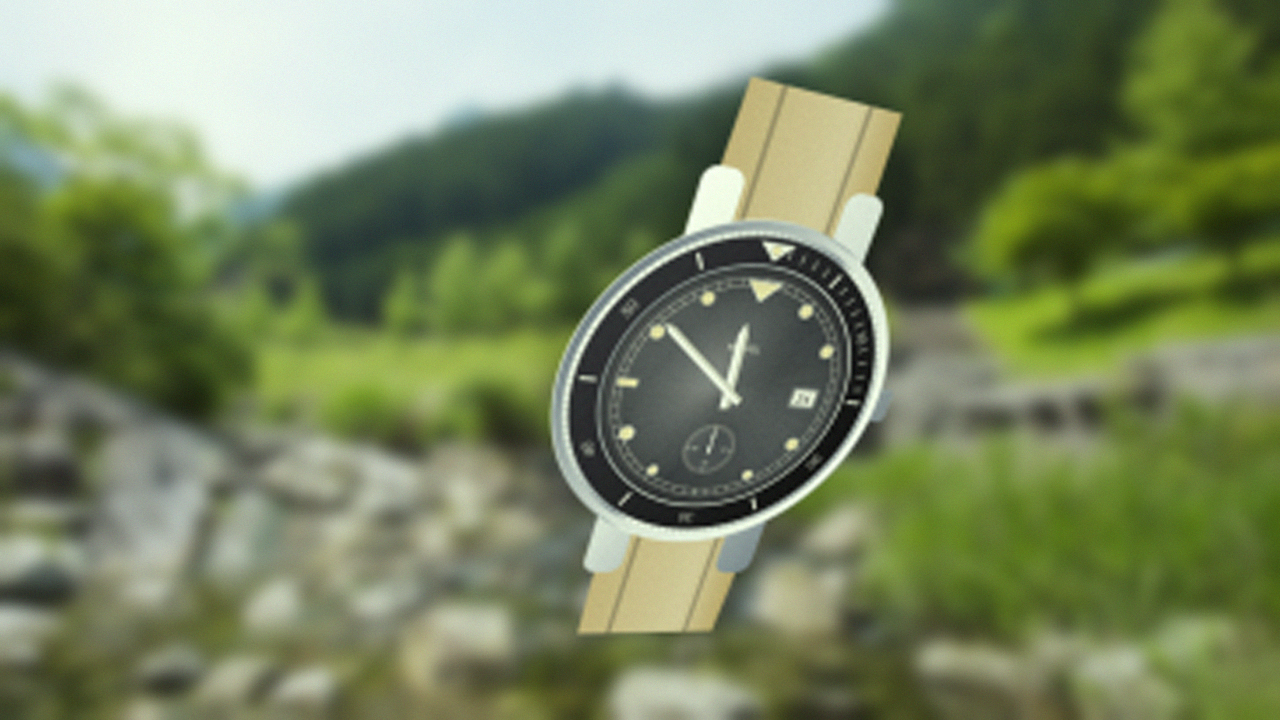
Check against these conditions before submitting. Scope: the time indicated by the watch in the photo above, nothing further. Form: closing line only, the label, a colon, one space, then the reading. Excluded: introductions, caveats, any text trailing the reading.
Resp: 11:51
